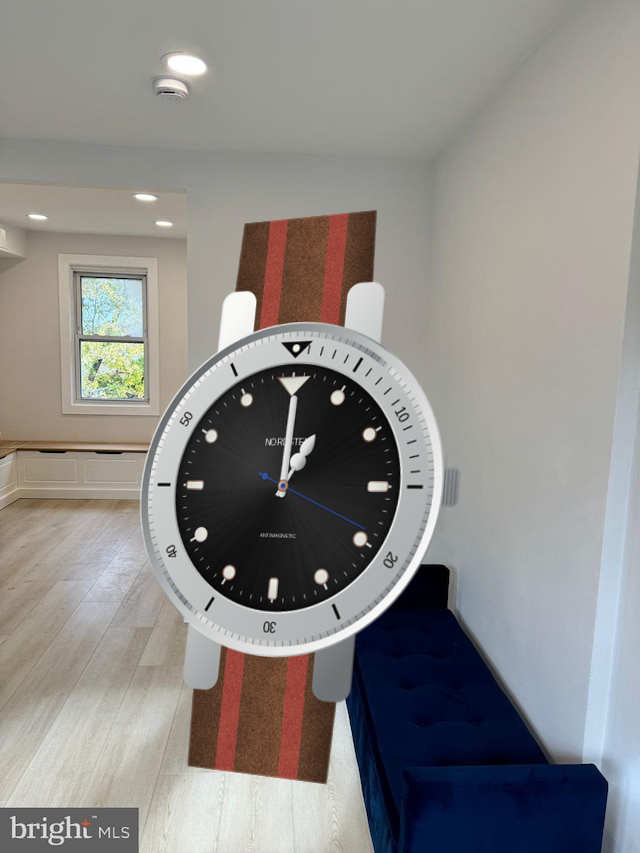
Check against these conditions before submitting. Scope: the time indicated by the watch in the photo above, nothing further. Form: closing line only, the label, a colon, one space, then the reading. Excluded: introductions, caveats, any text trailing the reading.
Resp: 1:00:19
